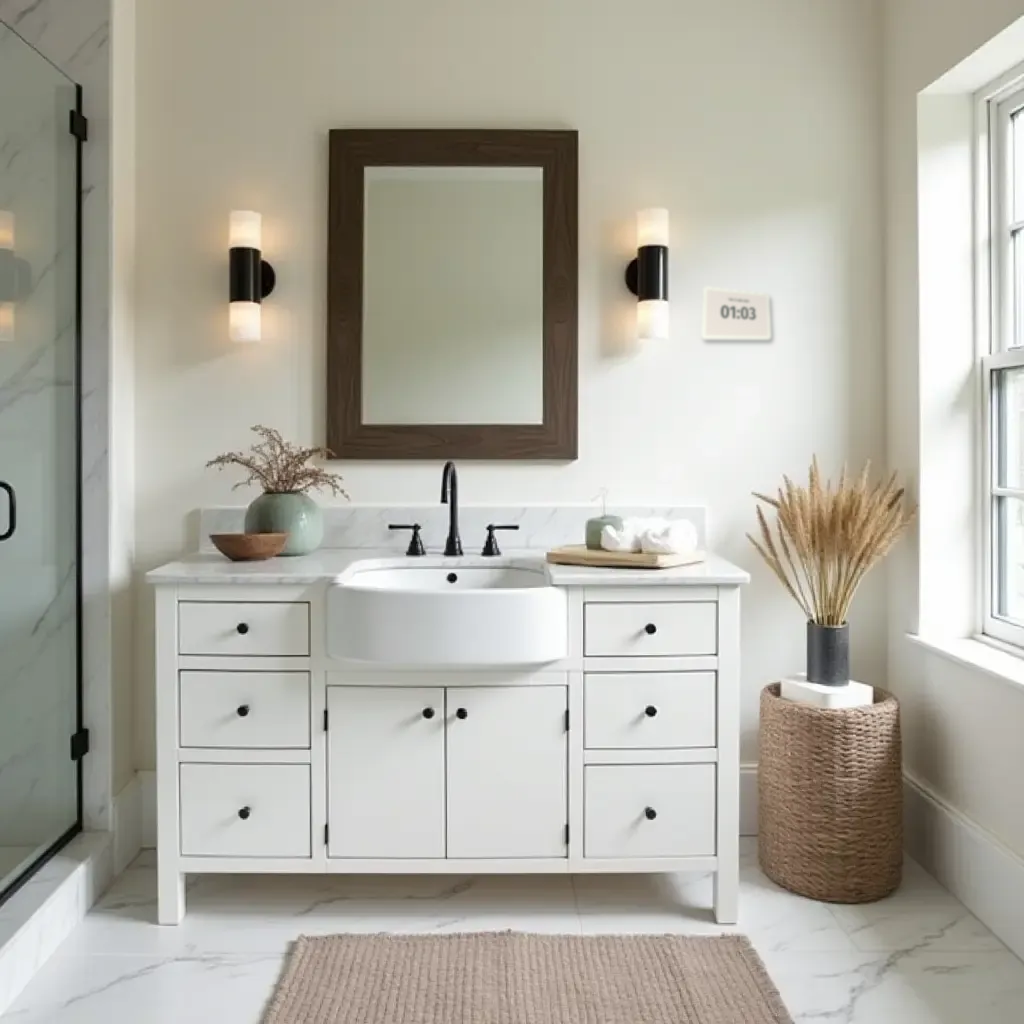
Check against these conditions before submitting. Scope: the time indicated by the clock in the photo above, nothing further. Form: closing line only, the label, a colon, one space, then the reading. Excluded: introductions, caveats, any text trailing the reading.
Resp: 1:03
